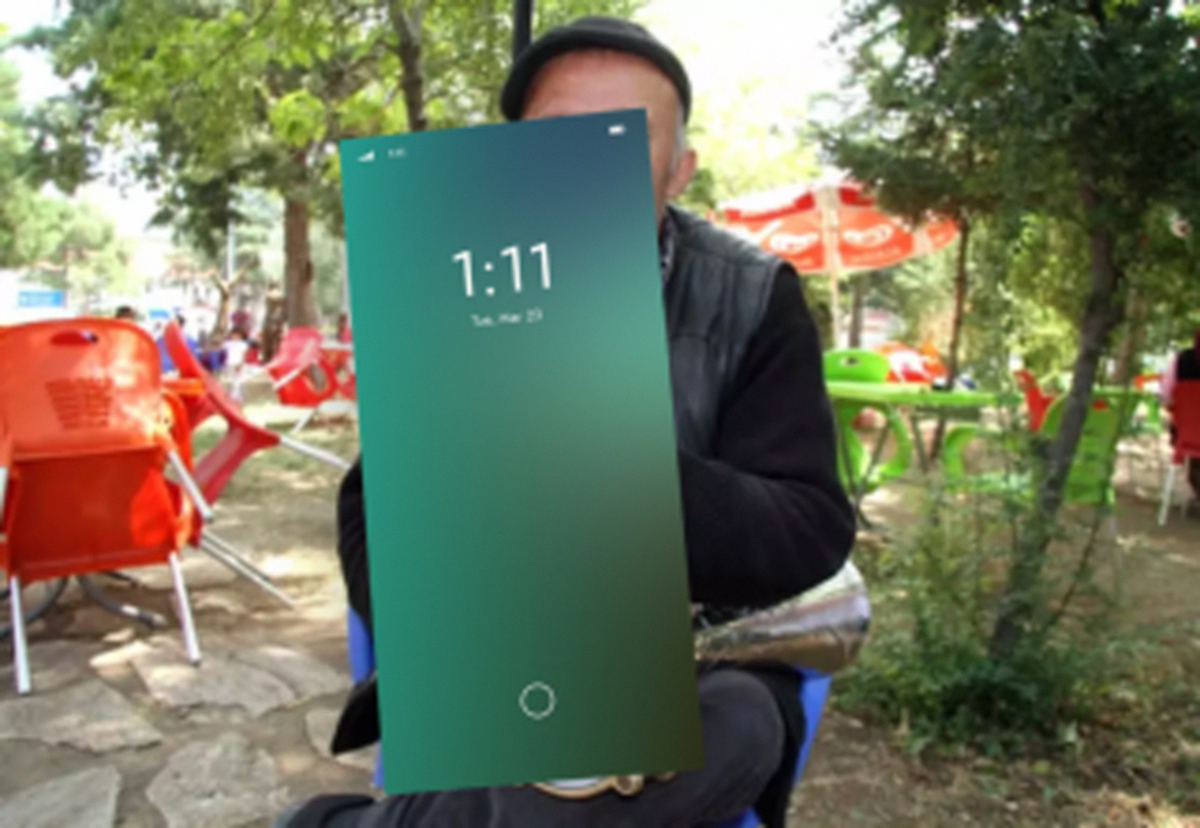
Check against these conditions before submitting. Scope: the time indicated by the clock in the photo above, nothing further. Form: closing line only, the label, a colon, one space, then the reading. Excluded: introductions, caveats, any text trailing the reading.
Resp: 1:11
